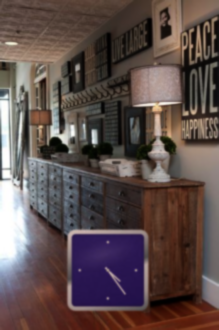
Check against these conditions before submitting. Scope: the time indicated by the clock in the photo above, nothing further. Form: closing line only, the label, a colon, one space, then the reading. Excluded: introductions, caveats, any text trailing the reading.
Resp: 4:24
